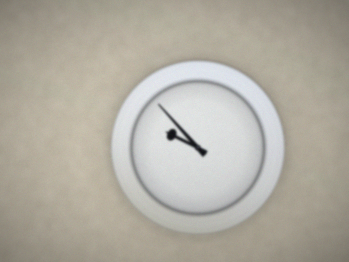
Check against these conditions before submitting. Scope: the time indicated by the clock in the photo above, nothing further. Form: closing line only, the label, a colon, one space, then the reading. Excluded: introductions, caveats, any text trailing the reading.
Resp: 9:53
